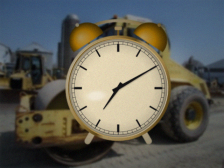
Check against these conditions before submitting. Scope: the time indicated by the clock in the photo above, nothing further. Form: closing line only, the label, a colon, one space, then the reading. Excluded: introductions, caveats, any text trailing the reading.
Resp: 7:10
